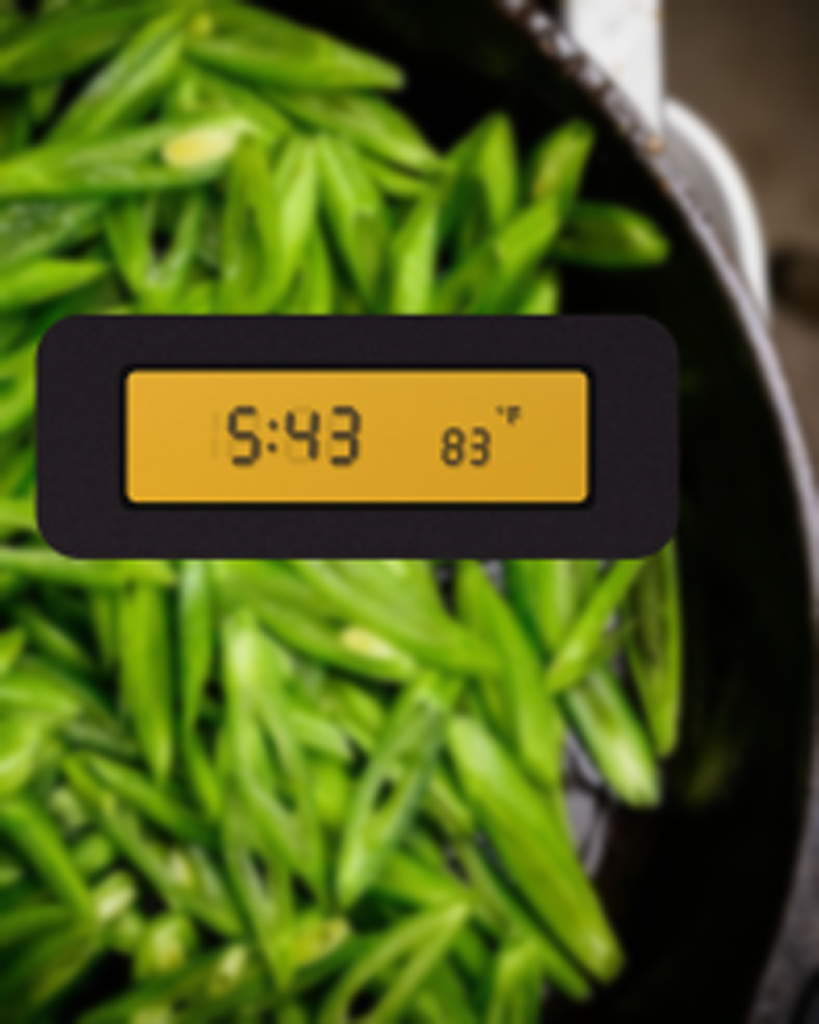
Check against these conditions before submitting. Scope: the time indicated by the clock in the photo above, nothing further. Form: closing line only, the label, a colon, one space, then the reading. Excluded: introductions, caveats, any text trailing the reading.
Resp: 5:43
